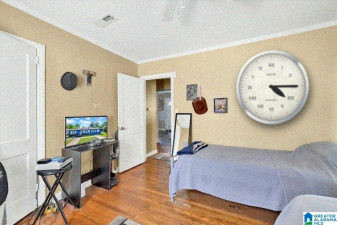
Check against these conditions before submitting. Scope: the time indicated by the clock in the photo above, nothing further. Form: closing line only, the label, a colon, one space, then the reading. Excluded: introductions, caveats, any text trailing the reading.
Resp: 4:15
